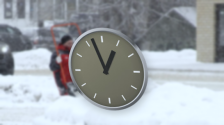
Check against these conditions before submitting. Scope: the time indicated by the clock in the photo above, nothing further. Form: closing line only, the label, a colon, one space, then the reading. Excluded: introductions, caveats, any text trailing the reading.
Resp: 12:57
